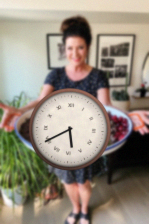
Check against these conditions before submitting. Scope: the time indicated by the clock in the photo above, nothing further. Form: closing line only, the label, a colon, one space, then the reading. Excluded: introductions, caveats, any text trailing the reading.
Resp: 5:40
